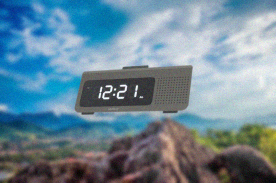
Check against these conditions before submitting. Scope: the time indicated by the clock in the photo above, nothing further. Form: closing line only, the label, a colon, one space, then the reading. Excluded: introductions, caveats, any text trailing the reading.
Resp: 12:21
